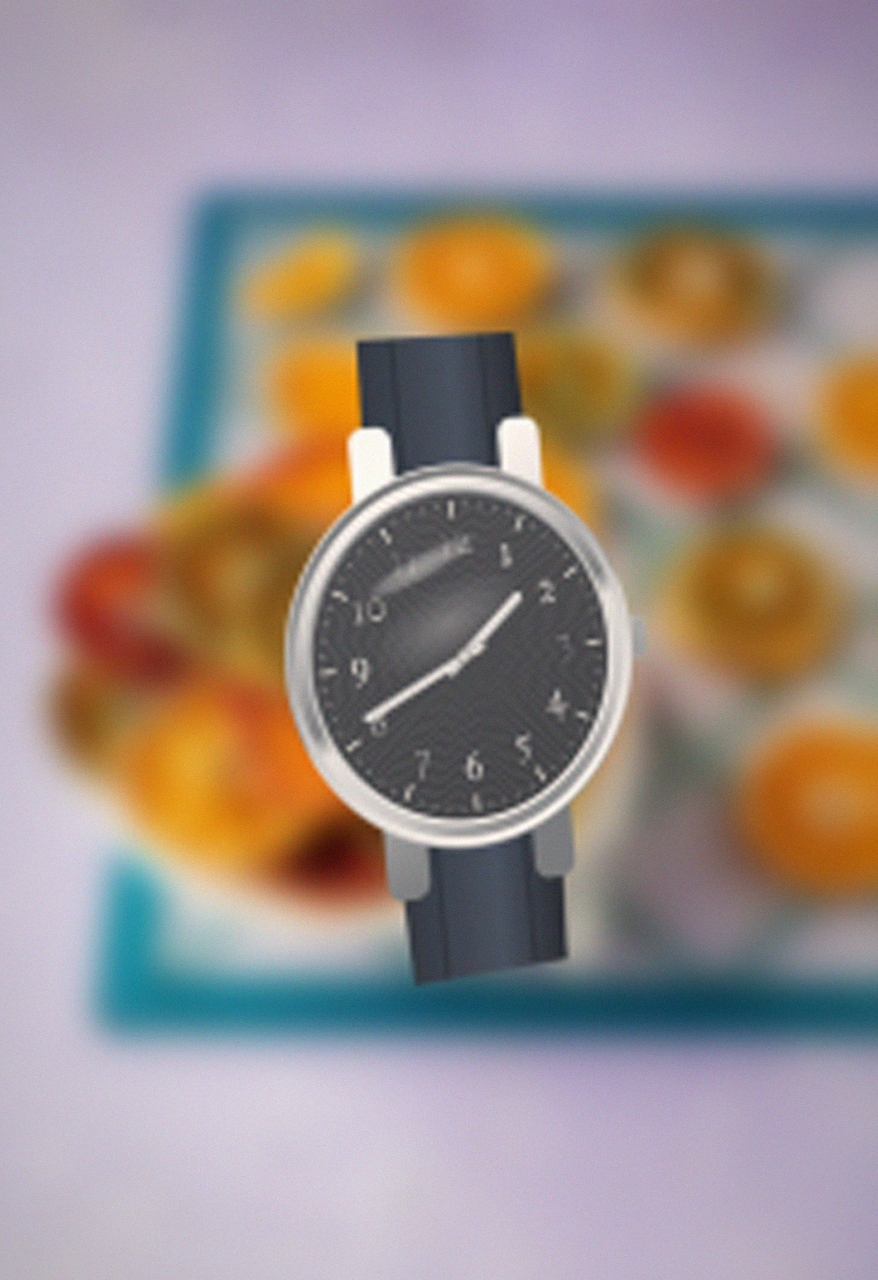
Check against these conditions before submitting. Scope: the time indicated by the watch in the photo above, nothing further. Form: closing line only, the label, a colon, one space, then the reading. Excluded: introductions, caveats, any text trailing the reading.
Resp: 1:41
